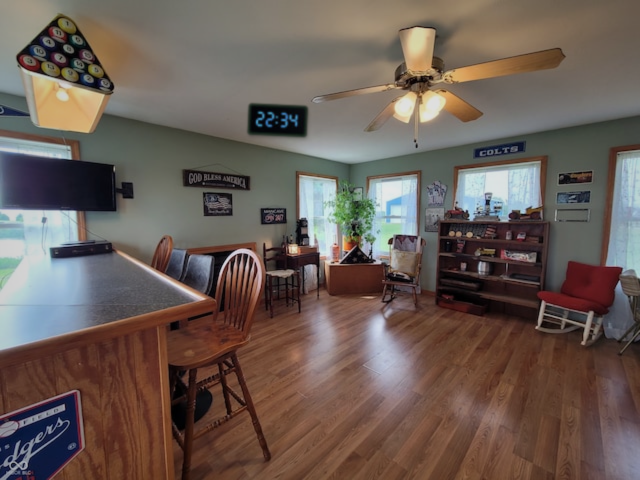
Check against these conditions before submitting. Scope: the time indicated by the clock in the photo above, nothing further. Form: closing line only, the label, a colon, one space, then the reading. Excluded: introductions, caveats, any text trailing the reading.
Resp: 22:34
